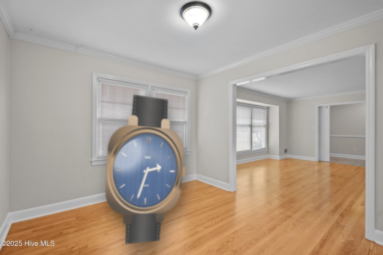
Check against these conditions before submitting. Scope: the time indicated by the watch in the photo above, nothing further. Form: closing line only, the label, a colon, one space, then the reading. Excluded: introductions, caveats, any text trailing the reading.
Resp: 2:33
